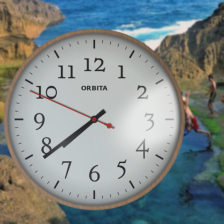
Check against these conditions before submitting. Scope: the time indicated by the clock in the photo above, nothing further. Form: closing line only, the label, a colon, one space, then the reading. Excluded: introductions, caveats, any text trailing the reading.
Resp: 7:38:49
